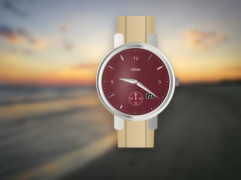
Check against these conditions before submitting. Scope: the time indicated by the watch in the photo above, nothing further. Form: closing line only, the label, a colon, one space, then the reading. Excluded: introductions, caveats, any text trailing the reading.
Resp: 9:21
